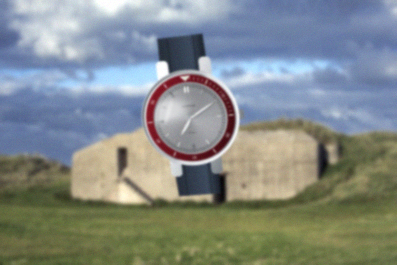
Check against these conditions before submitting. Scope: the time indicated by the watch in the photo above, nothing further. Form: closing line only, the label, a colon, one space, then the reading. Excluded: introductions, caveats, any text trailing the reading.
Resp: 7:10
